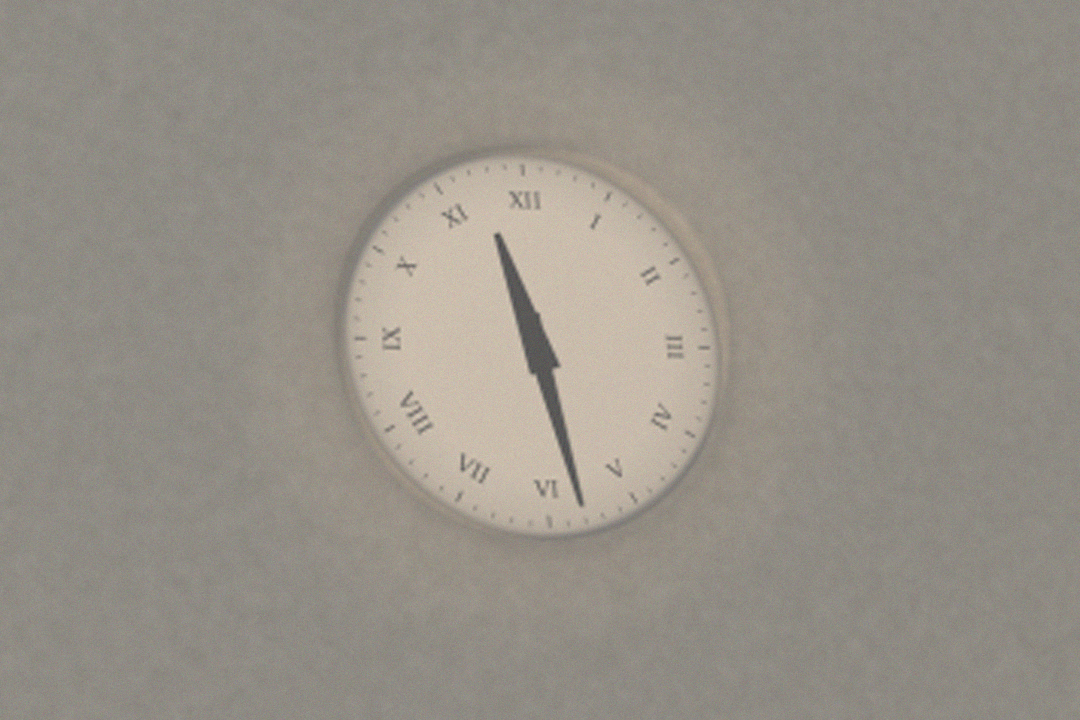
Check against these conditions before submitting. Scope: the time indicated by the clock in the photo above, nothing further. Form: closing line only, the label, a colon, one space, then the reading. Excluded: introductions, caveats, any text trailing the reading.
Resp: 11:28
